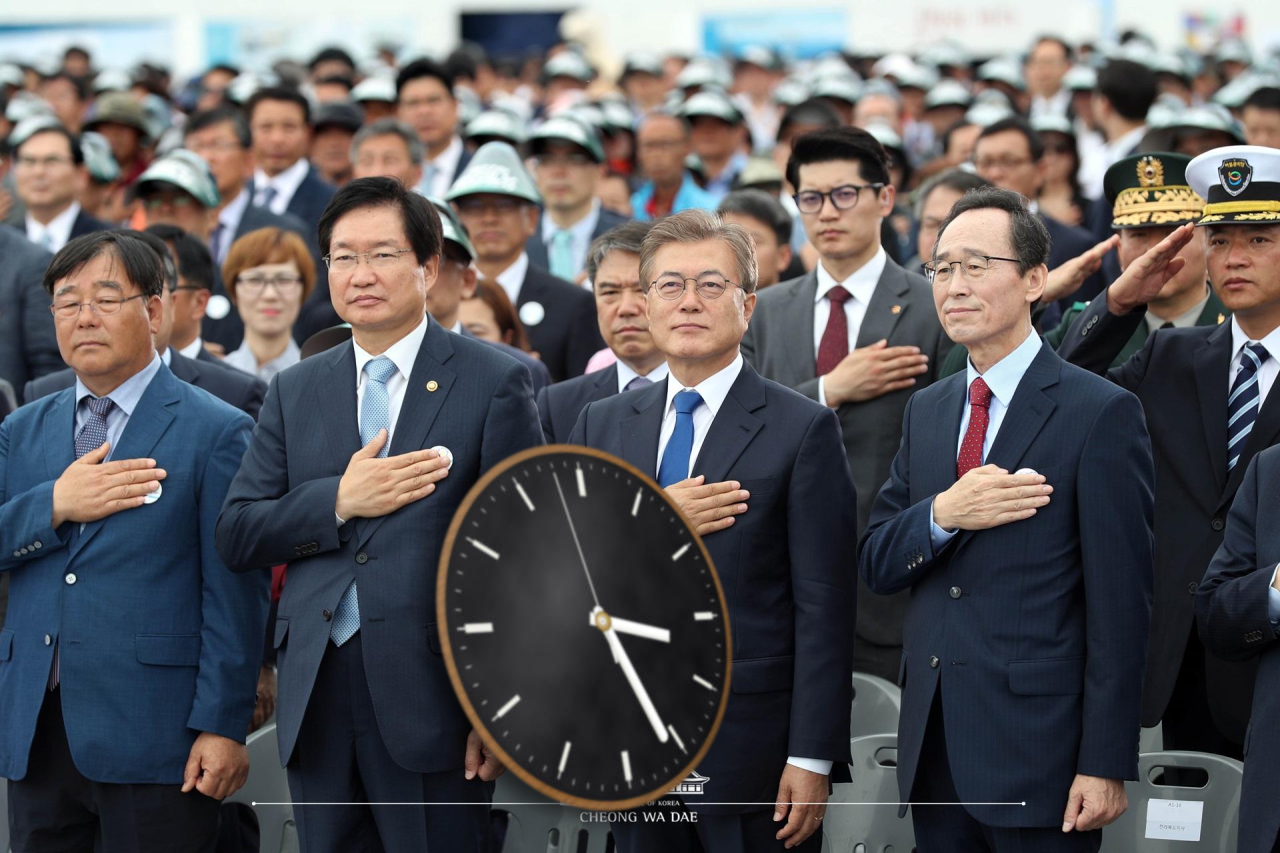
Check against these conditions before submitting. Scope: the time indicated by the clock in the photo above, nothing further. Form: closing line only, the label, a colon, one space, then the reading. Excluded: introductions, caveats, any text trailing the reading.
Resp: 3:25:58
